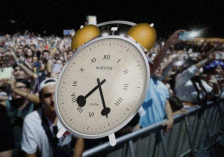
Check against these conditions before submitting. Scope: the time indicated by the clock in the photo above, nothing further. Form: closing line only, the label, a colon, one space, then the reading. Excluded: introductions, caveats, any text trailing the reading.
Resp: 7:25
